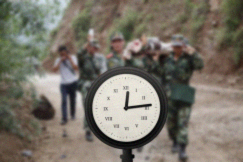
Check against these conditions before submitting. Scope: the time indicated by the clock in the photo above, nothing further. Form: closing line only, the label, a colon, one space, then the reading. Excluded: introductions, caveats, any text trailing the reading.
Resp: 12:14
